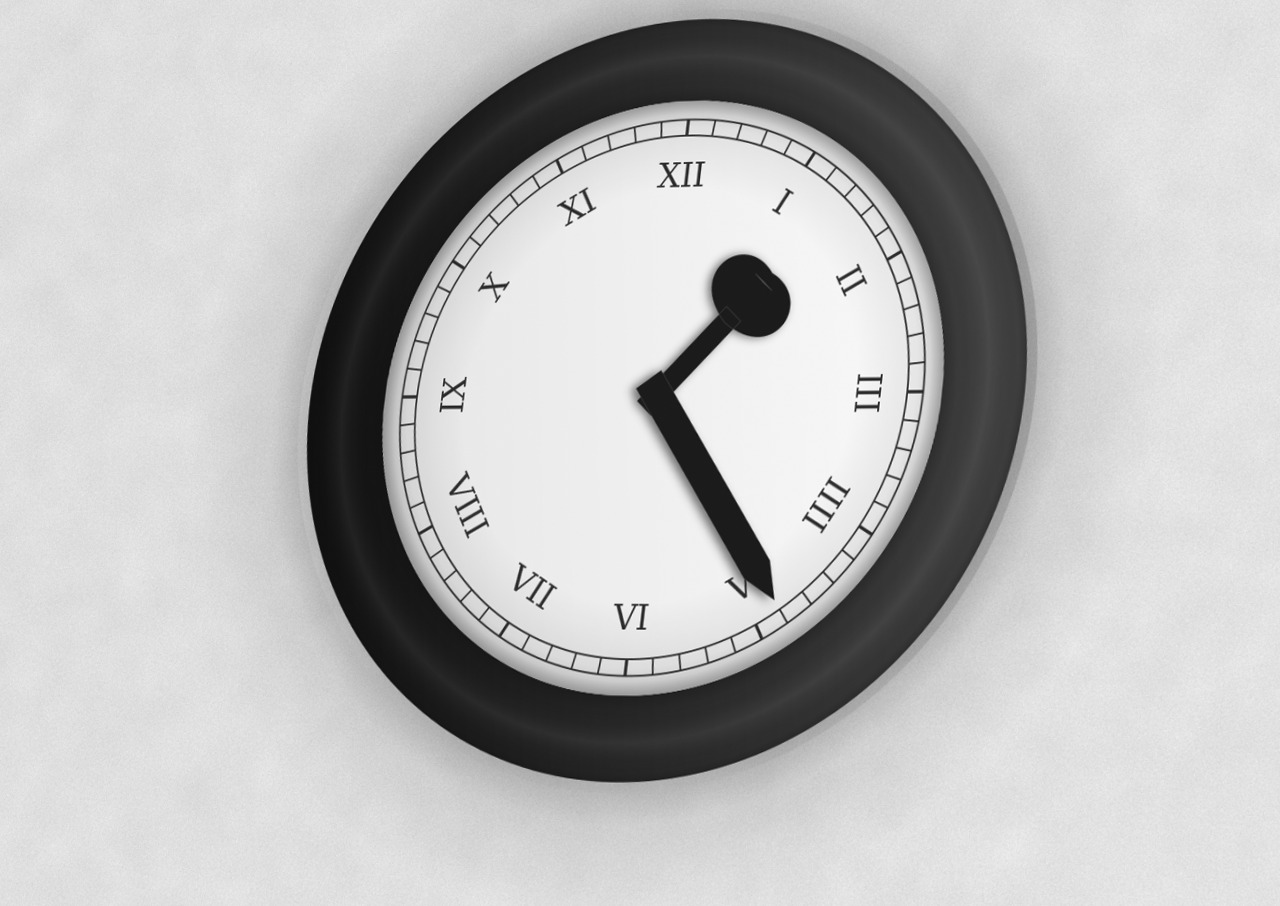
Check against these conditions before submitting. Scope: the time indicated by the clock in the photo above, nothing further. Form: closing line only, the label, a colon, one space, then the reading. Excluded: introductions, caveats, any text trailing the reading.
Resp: 1:24
